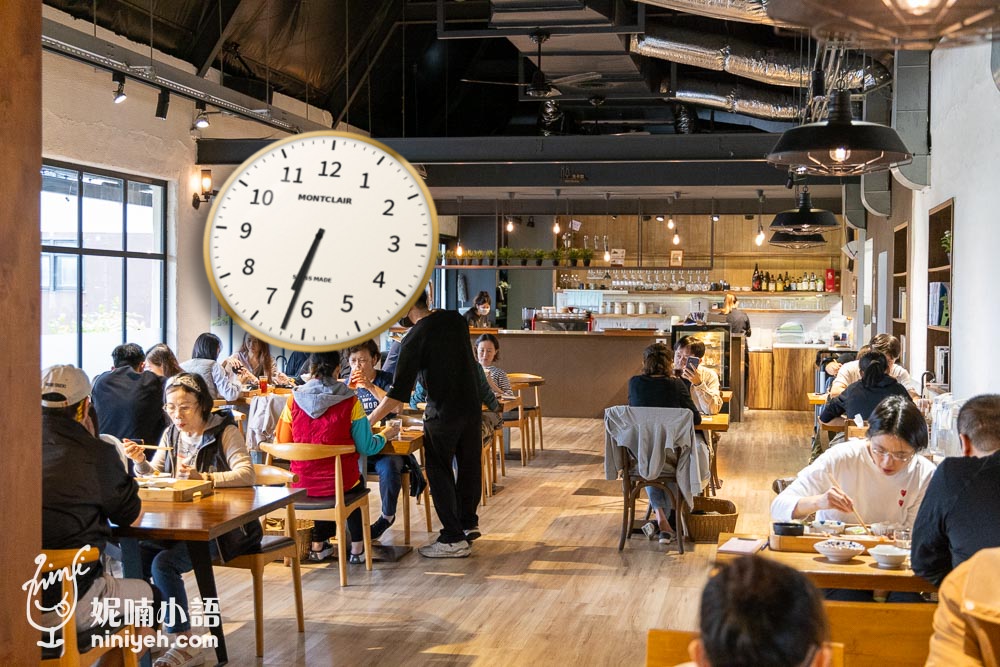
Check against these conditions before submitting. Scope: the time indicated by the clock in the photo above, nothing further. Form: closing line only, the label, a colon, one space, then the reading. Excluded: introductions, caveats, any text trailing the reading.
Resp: 6:32
